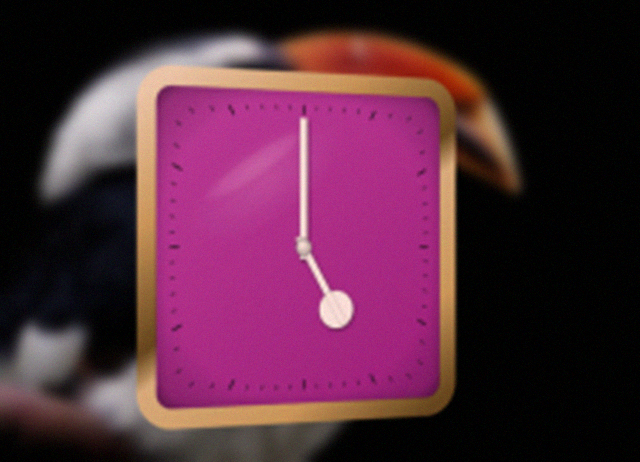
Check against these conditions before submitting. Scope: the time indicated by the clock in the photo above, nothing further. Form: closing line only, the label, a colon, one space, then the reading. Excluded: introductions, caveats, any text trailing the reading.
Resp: 5:00
